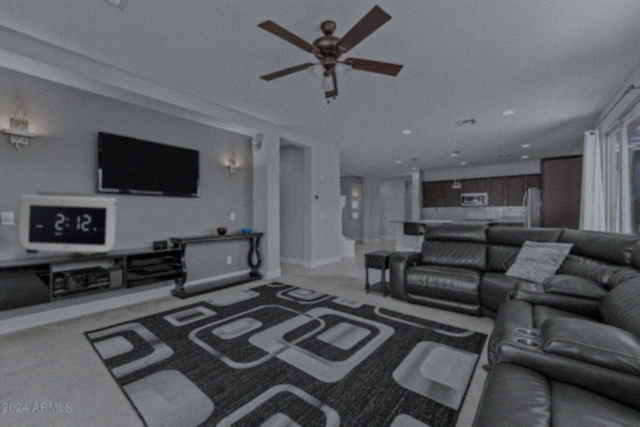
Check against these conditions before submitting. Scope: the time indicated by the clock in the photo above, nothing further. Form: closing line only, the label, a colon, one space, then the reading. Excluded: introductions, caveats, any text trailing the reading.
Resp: 2:12
